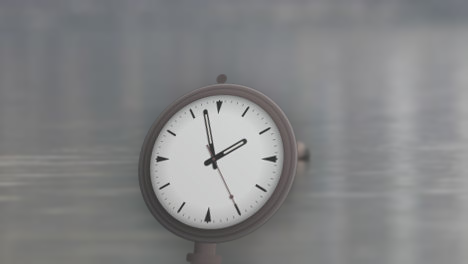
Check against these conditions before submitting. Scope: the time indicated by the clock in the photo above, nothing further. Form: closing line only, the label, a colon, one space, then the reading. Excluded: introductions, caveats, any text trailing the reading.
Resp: 1:57:25
